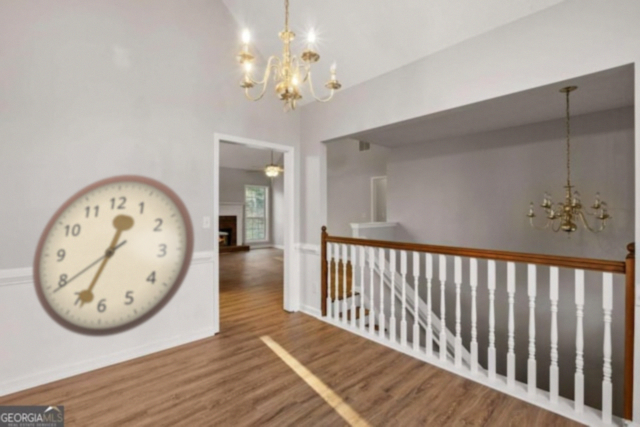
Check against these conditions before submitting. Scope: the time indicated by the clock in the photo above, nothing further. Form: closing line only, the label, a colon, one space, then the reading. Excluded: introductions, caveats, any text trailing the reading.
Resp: 12:33:39
